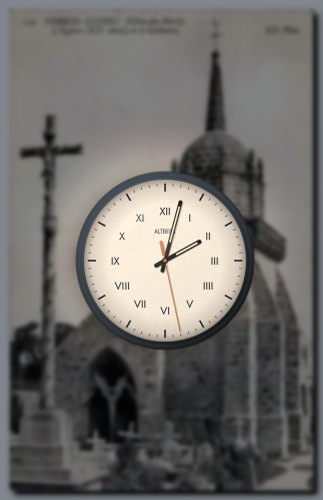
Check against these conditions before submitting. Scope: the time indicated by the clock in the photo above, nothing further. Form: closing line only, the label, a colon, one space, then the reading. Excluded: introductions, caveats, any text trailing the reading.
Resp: 2:02:28
